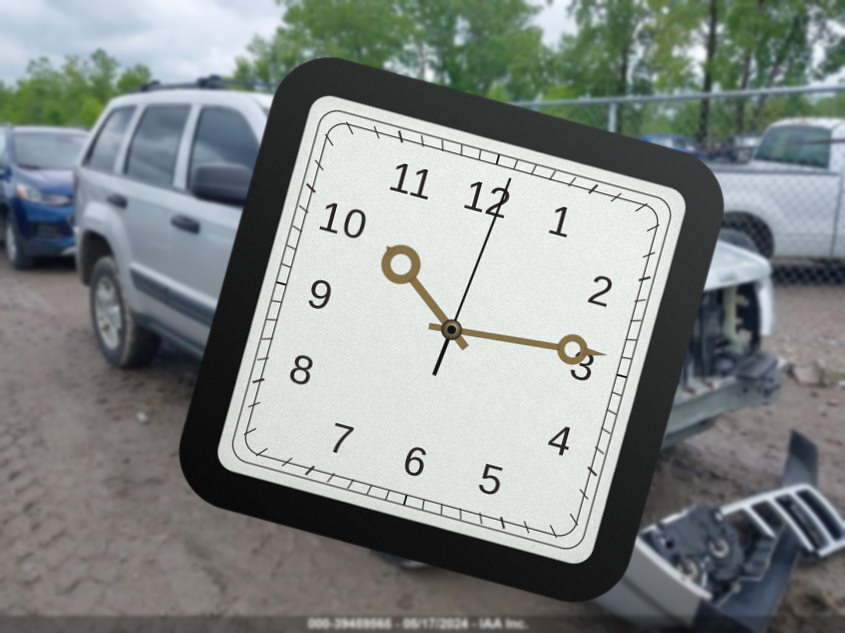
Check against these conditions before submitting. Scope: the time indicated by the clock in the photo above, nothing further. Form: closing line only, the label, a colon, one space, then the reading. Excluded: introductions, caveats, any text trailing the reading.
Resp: 10:14:01
